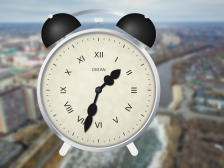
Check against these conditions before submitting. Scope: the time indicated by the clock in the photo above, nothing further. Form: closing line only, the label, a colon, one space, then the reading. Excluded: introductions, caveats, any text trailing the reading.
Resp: 1:33
